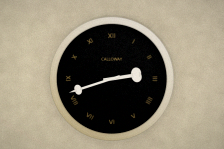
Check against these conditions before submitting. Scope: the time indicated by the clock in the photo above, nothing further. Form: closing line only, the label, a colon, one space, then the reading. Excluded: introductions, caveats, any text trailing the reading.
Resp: 2:42
